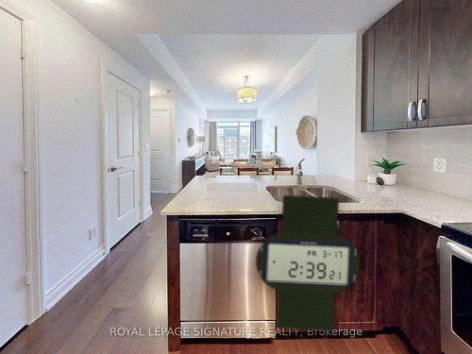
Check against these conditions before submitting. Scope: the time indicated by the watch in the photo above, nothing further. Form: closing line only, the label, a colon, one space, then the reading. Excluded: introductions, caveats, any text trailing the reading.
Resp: 2:39:21
